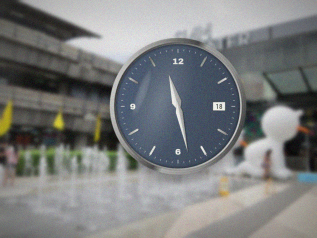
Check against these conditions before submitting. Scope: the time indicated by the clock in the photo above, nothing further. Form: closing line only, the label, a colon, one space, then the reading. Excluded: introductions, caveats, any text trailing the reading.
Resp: 11:28
